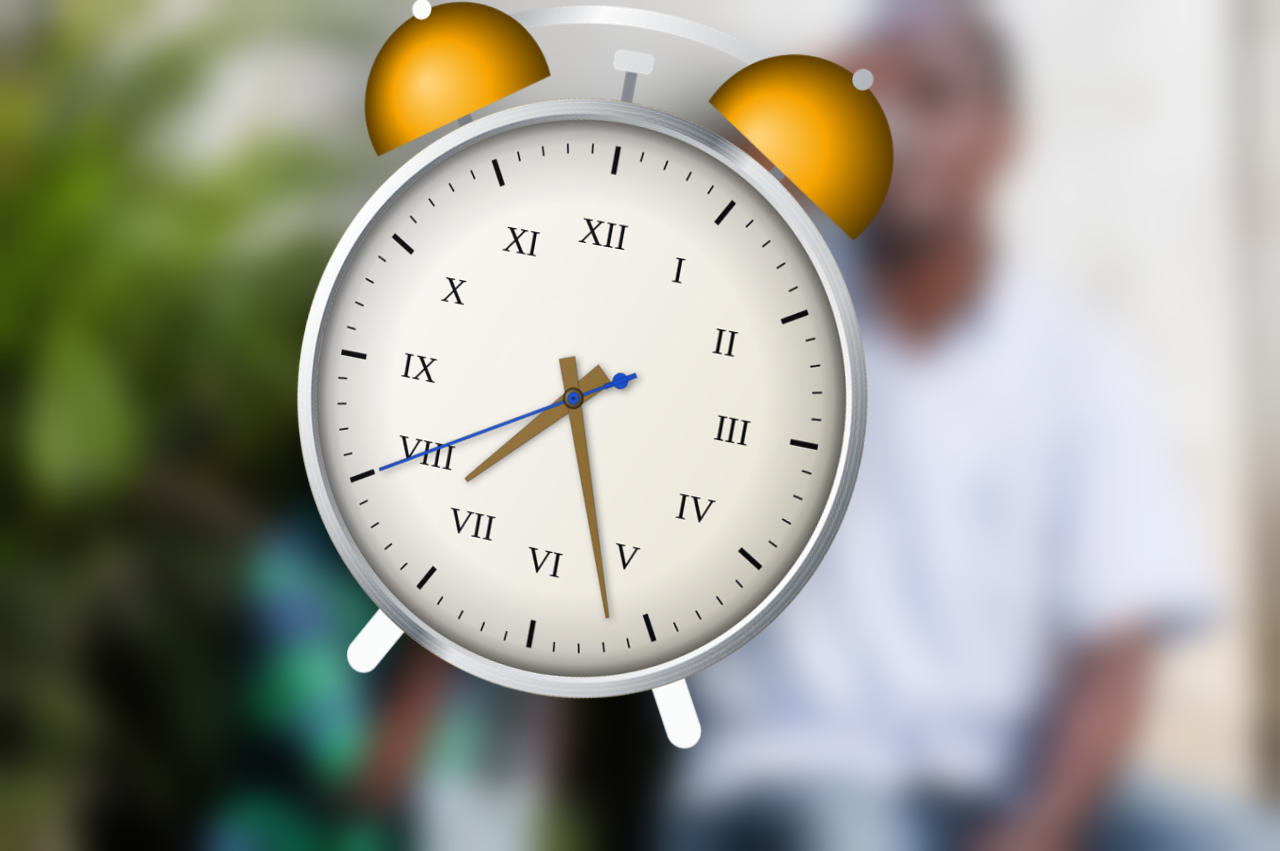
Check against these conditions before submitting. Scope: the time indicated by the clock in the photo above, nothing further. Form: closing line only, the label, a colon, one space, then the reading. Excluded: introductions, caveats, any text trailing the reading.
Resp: 7:26:40
